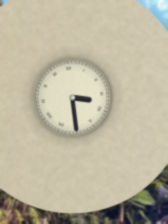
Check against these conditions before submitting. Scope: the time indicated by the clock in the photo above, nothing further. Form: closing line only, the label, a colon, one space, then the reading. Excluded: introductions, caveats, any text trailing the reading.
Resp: 3:30
